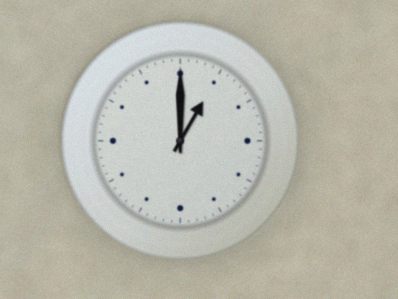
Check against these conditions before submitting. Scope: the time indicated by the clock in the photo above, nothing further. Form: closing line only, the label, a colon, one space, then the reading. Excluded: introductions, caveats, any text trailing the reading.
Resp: 1:00
